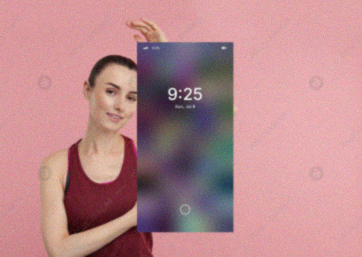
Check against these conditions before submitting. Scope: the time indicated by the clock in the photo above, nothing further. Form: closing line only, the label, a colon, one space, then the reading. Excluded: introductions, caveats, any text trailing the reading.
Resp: 9:25
